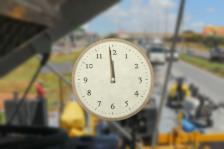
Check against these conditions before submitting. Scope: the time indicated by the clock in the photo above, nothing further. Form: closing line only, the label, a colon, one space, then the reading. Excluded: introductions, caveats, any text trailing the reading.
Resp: 11:59
